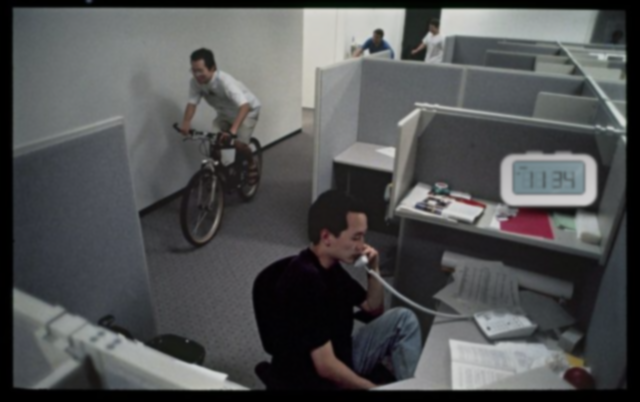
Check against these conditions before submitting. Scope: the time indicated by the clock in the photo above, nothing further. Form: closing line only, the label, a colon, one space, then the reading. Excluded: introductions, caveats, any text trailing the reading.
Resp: 11:34
